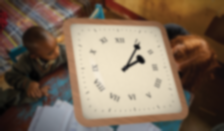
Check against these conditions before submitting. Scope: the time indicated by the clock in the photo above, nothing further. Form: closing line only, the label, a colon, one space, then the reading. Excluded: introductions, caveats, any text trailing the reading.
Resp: 2:06
